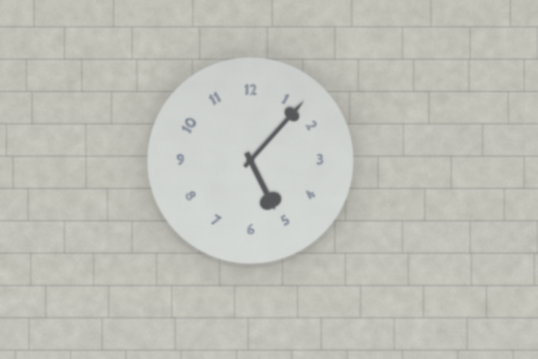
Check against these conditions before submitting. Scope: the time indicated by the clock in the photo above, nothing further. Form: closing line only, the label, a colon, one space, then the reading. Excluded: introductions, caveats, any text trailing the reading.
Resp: 5:07
